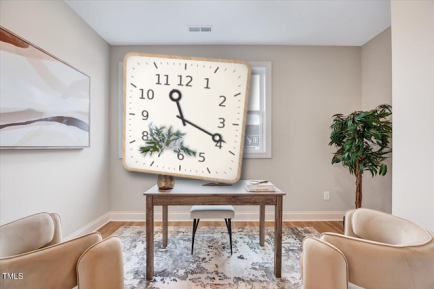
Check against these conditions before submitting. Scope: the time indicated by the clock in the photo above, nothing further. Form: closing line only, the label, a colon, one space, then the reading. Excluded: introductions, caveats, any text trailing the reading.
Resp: 11:19
